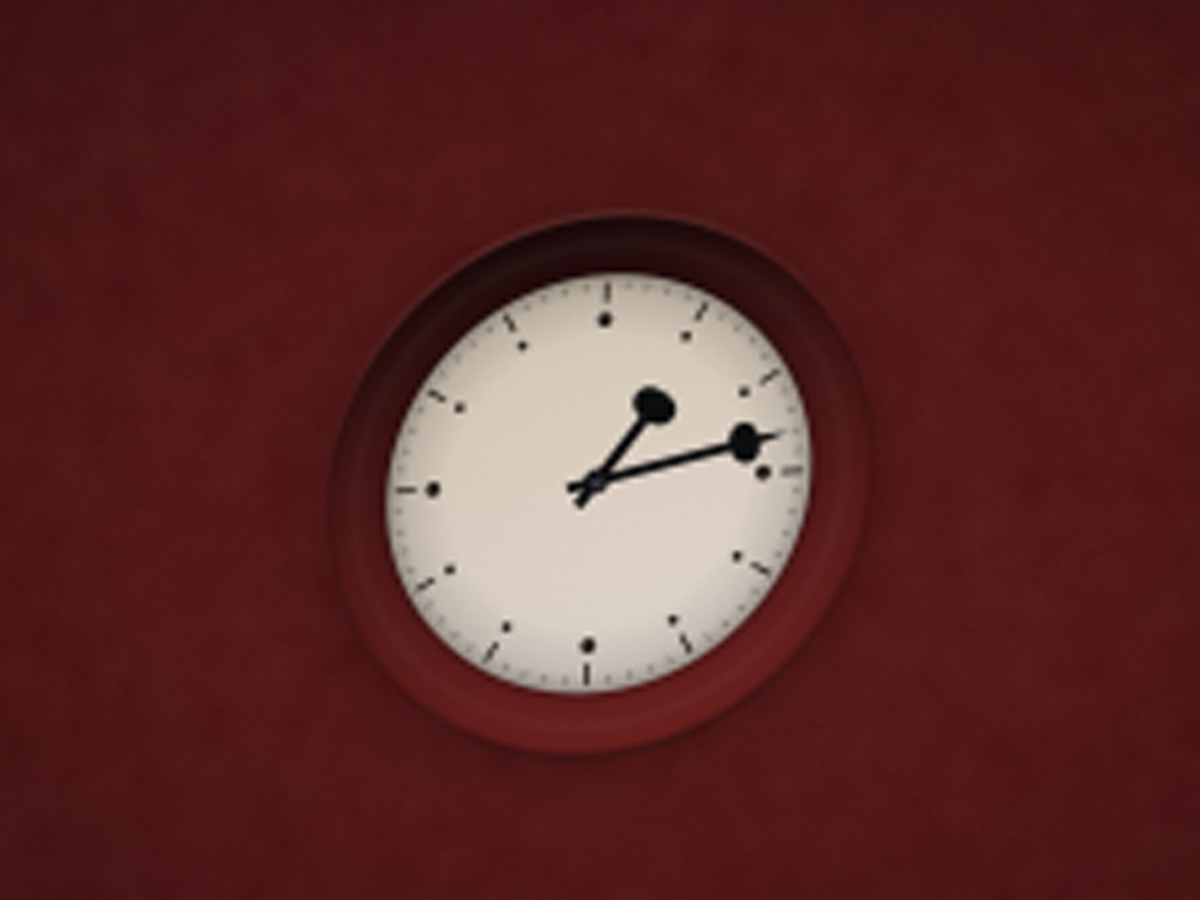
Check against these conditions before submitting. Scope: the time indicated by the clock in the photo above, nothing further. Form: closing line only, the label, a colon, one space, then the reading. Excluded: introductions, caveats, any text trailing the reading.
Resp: 1:13
